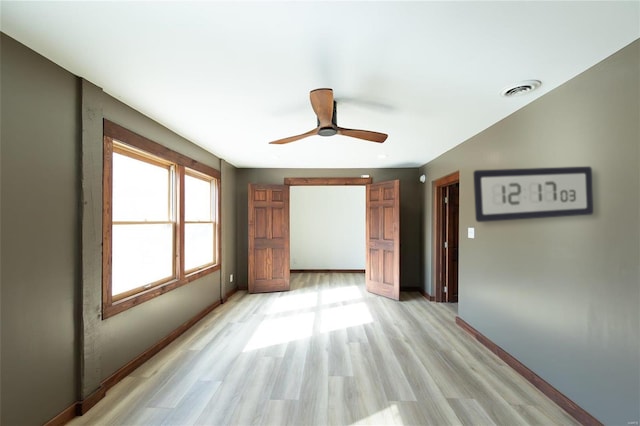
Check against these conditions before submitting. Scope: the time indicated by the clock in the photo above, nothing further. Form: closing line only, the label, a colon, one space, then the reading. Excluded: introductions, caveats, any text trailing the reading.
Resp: 12:17:03
